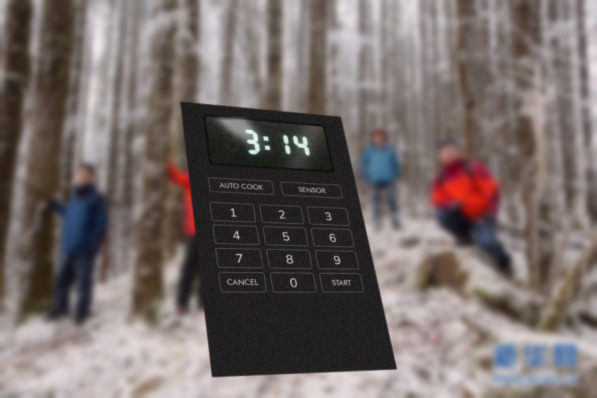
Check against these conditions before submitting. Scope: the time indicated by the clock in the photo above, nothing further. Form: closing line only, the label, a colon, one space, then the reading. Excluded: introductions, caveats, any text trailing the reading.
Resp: 3:14
